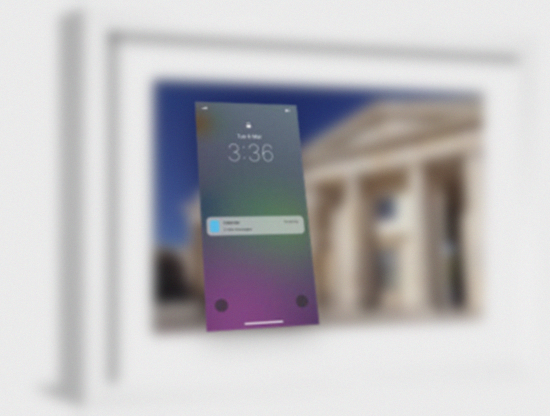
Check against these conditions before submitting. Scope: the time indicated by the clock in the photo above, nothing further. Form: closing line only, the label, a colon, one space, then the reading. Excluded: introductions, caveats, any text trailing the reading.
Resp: 3:36
